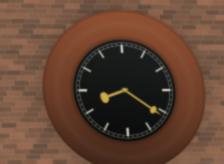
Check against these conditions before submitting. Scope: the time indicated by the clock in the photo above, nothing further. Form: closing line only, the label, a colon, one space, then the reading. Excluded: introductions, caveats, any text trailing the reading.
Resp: 8:21
